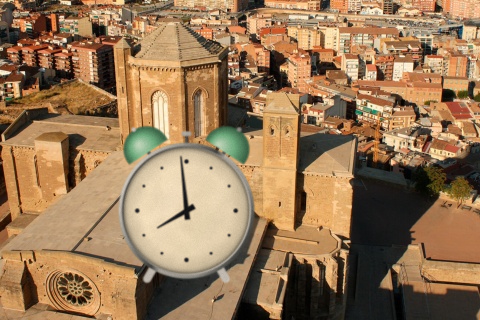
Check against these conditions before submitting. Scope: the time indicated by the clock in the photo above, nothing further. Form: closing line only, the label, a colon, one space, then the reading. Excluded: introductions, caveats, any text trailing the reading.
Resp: 7:59
